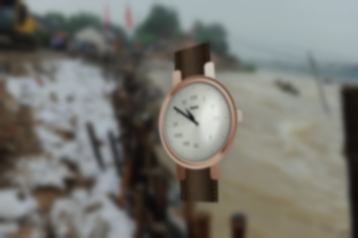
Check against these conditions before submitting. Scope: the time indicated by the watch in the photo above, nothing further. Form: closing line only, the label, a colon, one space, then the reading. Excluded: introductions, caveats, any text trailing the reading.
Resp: 10:51
